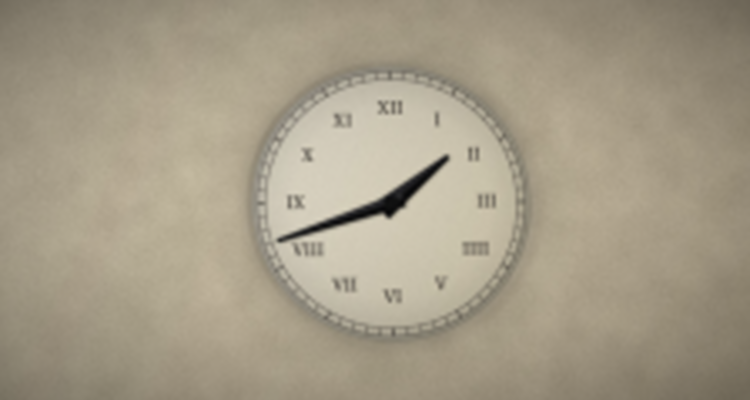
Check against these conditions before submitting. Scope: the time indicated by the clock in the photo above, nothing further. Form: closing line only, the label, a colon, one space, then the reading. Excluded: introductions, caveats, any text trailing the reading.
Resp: 1:42
